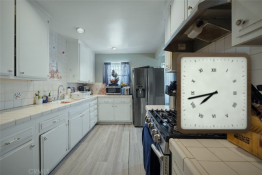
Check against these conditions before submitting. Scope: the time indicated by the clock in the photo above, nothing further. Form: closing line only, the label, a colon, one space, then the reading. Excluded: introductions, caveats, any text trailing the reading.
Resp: 7:43
